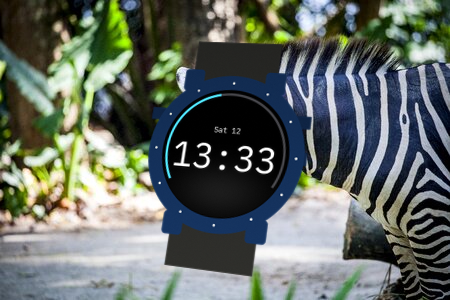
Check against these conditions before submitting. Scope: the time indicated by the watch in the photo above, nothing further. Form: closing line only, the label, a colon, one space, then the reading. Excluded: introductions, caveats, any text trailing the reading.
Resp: 13:33
